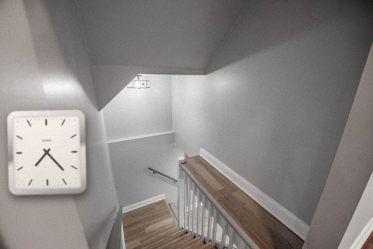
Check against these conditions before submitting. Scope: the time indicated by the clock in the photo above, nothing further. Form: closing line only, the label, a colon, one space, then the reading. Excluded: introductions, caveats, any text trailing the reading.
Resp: 7:23
